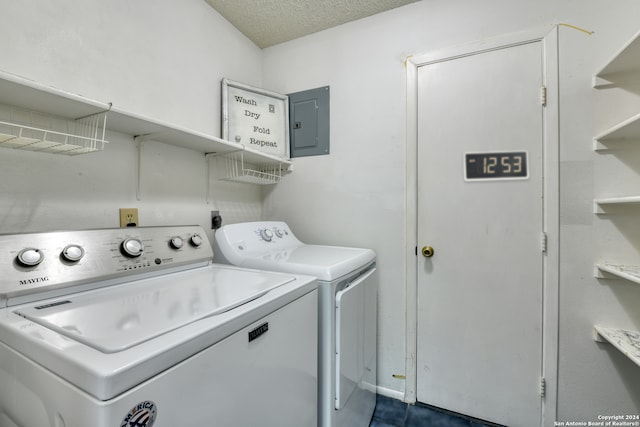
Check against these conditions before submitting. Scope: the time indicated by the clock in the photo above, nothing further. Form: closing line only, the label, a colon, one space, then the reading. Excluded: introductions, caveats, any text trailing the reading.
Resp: 12:53
